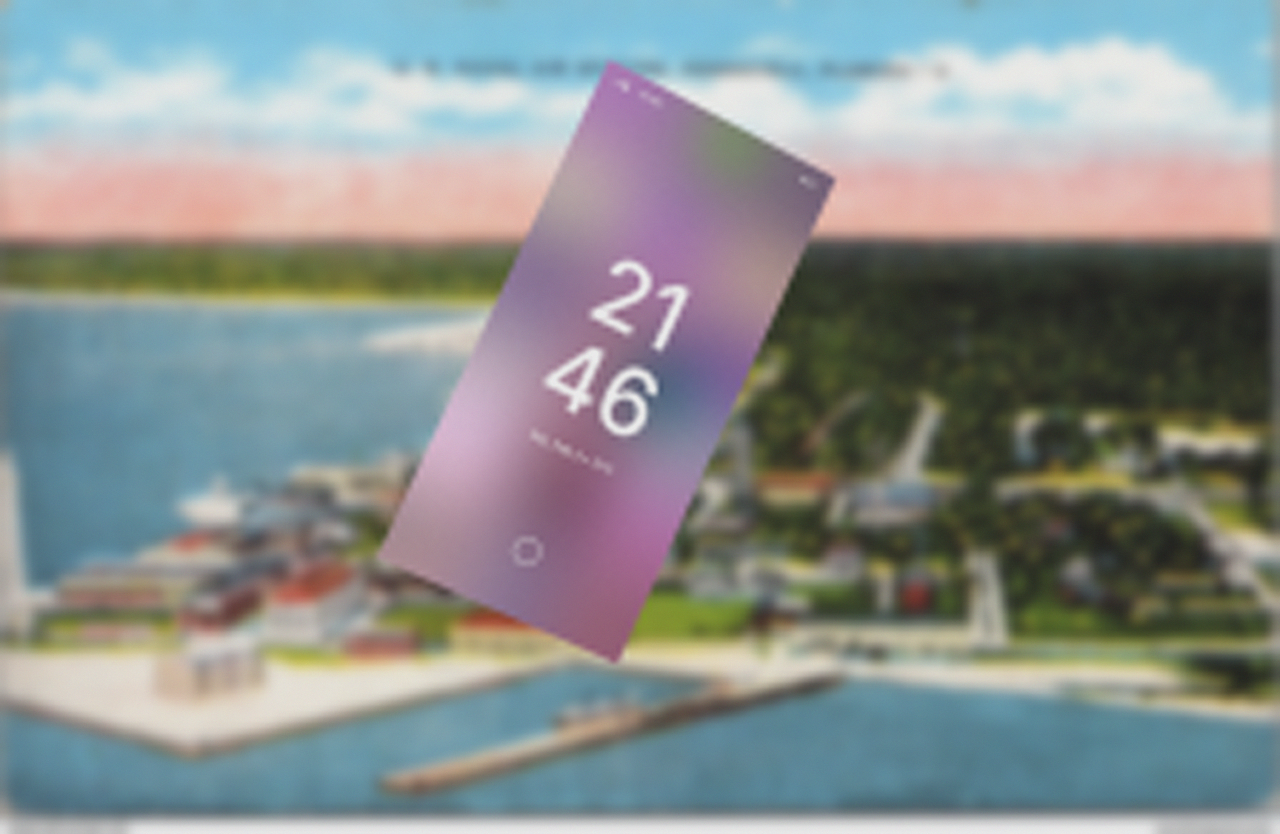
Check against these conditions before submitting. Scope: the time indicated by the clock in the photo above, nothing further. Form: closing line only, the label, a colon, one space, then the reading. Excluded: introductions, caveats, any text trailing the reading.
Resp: 21:46
